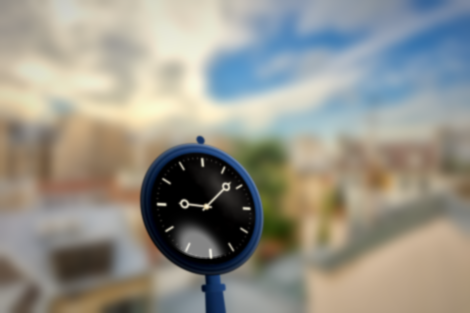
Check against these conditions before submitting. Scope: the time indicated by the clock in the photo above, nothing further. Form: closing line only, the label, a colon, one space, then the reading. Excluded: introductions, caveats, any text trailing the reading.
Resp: 9:08
